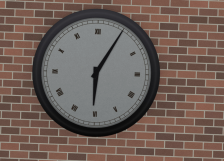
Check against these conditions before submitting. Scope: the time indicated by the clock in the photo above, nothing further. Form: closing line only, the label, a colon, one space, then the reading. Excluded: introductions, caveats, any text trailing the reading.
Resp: 6:05
